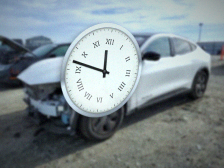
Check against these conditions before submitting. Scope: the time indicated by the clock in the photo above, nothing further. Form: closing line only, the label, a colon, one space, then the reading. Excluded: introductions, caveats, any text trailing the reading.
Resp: 11:47
